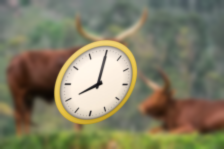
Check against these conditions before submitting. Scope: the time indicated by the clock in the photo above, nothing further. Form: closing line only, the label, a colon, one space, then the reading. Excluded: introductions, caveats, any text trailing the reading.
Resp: 8:00
